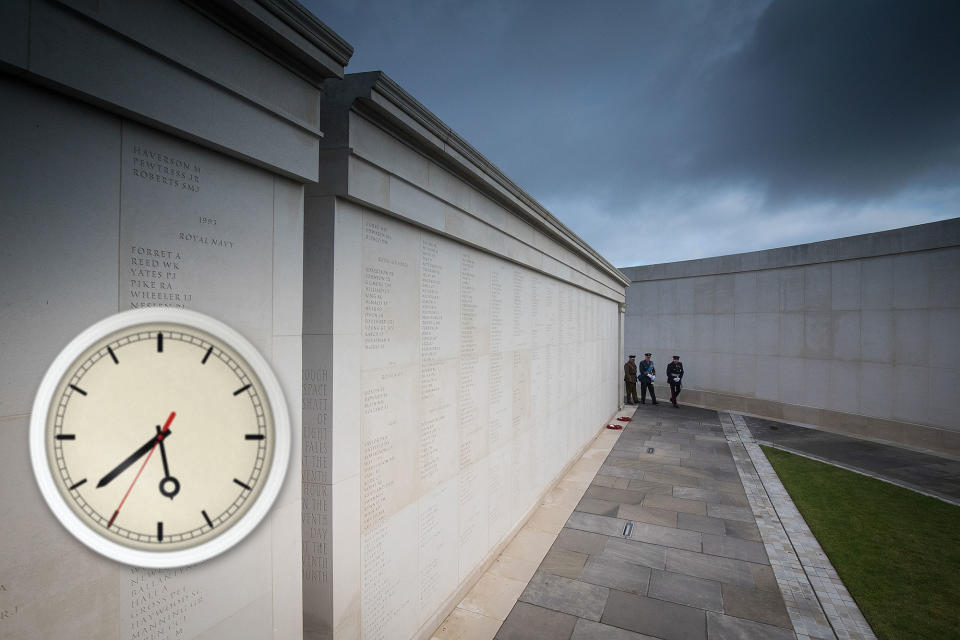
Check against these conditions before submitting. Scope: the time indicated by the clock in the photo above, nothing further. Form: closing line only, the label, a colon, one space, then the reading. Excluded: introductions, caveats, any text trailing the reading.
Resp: 5:38:35
